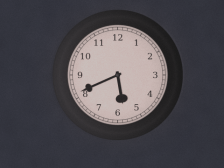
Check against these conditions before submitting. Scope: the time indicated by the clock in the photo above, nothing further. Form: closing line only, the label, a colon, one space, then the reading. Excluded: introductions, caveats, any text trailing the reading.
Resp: 5:41
